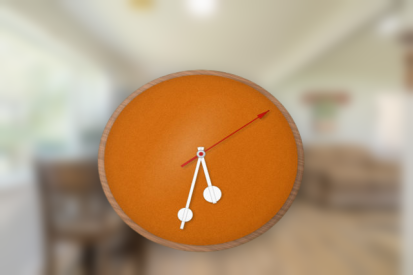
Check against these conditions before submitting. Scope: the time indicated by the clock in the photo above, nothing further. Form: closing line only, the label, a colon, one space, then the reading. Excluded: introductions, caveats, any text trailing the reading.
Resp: 5:32:09
